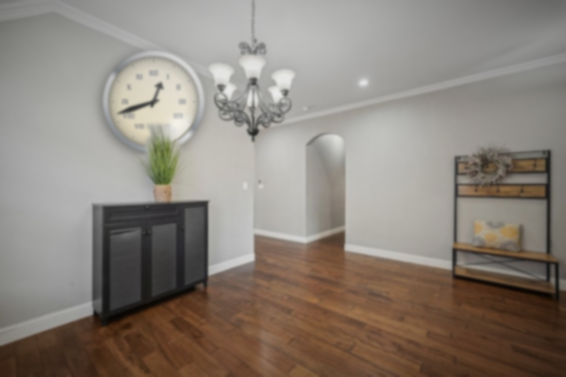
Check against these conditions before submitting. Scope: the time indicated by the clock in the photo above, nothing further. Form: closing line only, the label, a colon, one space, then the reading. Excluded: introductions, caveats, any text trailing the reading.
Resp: 12:42
